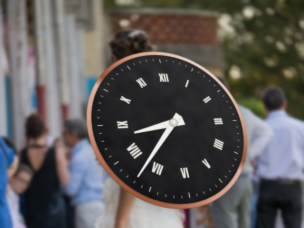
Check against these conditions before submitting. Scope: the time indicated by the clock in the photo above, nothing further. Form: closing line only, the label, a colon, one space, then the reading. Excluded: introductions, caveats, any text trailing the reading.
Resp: 8:37
